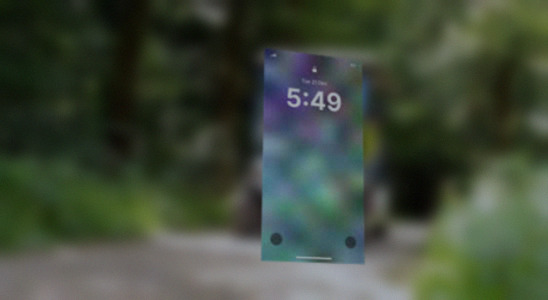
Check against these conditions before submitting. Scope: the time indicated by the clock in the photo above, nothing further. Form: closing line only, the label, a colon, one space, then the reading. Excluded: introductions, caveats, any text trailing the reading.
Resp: 5:49
